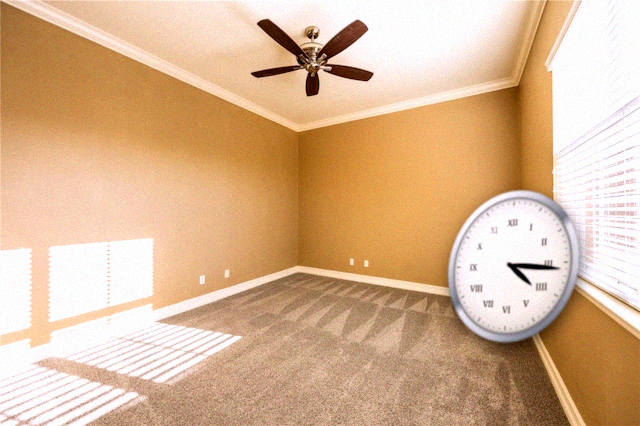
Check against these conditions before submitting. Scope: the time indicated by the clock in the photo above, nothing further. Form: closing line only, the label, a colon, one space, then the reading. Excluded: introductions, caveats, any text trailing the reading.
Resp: 4:16
